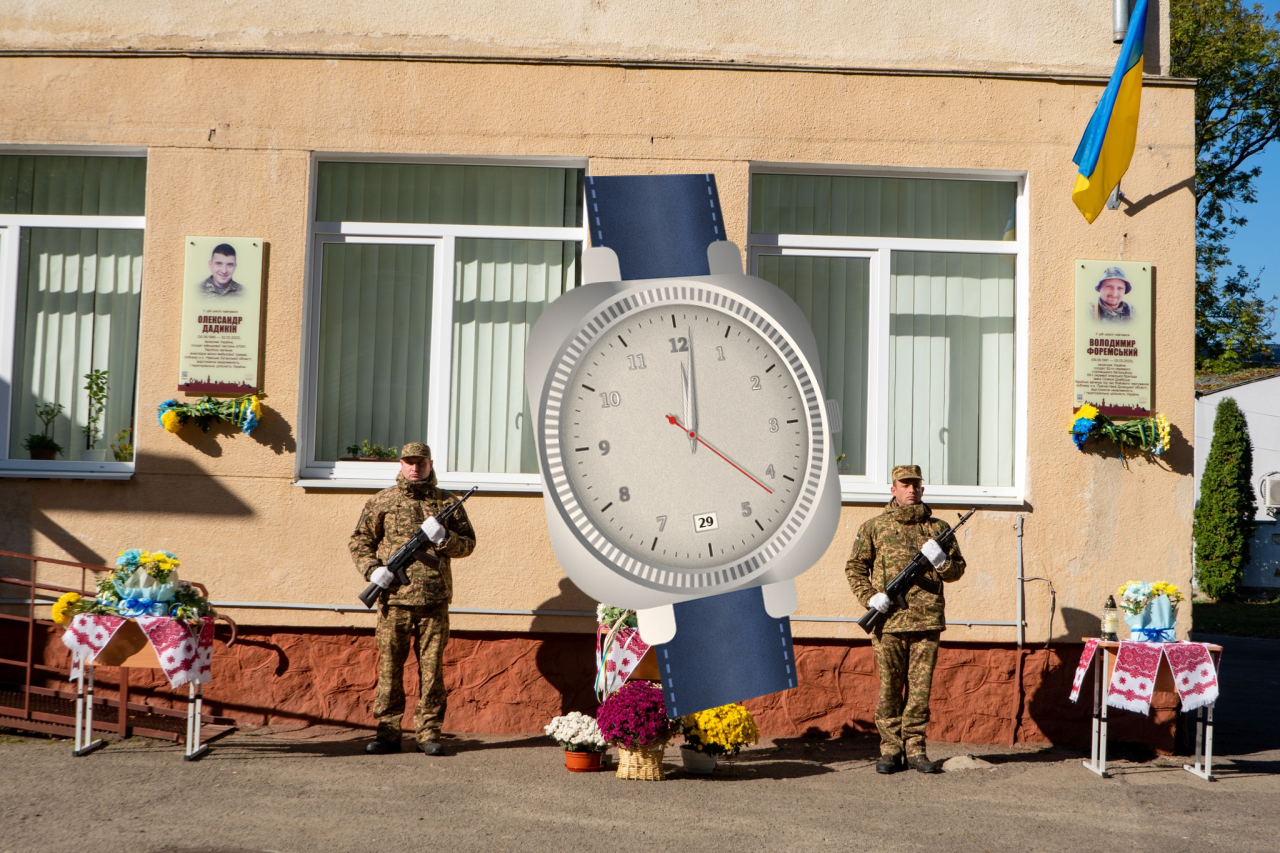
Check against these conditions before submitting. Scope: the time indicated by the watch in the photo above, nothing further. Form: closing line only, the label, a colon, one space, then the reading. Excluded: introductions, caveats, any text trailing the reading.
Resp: 12:01:22
